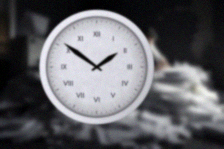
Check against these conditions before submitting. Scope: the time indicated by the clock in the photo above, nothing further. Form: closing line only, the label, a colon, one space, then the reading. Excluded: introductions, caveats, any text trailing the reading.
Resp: 1:51
